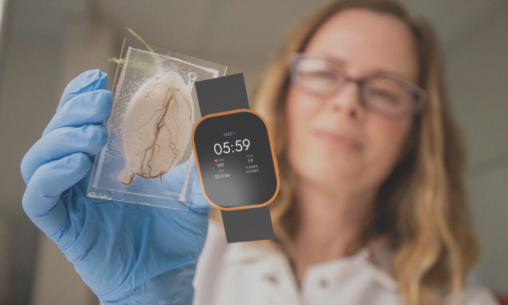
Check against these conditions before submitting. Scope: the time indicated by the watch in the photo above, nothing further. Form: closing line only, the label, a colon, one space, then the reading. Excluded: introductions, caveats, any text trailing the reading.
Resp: 5:59
